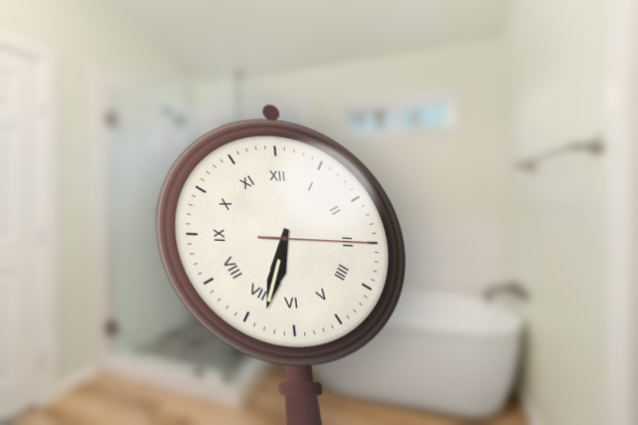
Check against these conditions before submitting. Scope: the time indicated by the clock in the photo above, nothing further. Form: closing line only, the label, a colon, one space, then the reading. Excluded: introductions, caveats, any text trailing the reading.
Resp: 6:33:15
